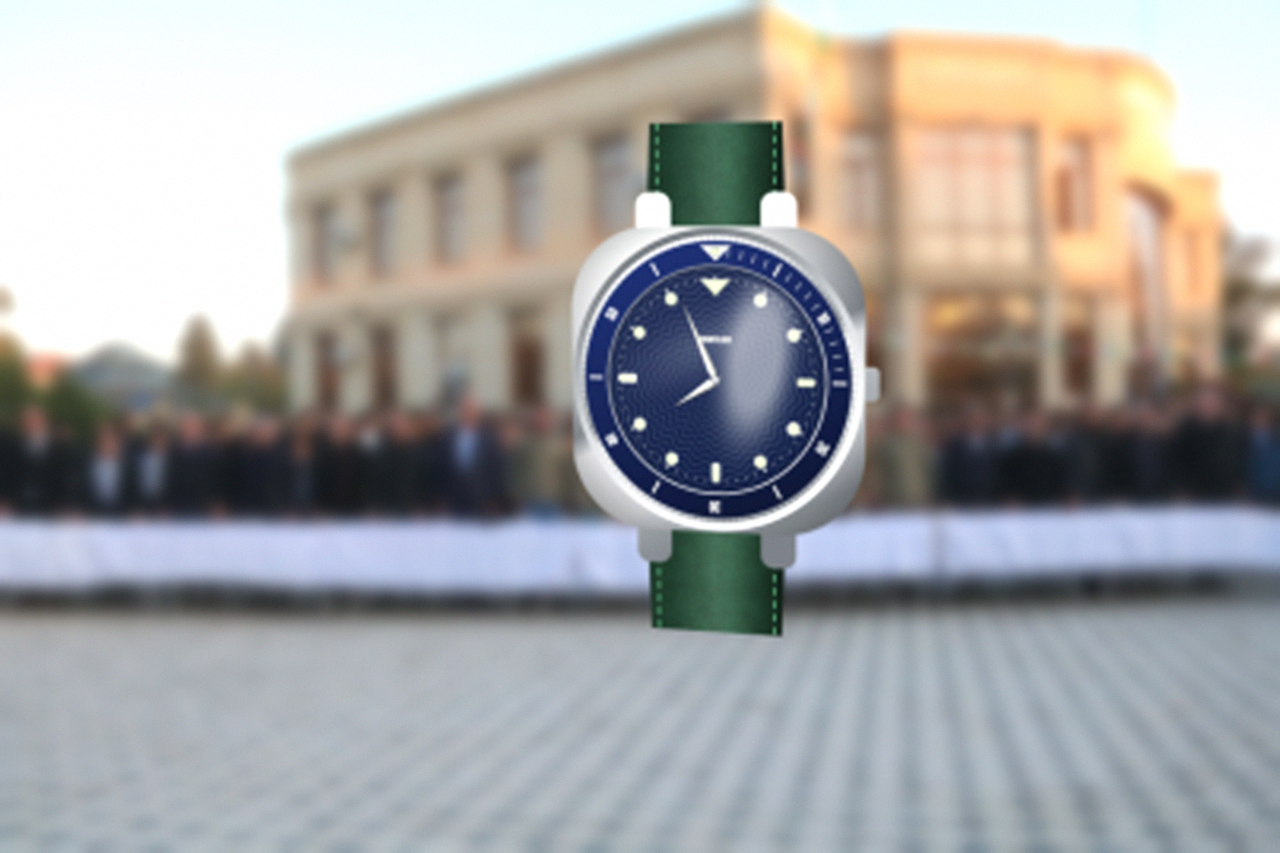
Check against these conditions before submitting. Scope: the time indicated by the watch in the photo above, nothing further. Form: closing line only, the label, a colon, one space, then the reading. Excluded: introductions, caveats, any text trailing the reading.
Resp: 7:56
